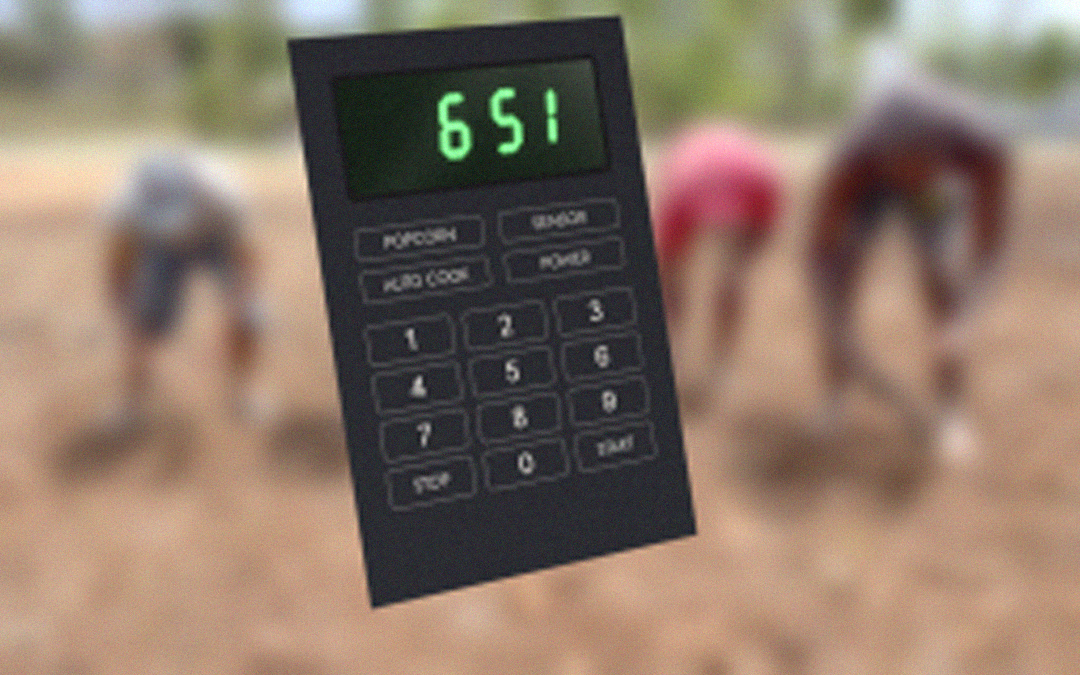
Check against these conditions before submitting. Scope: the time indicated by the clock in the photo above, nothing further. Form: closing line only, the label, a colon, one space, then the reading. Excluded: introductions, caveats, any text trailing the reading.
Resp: 6:51
